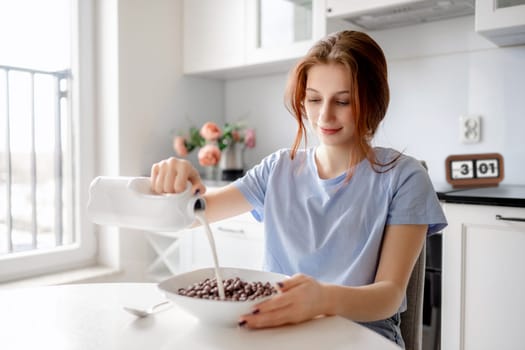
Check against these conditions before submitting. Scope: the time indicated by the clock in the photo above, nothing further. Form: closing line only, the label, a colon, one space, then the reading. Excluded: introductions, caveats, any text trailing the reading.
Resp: 3:01
